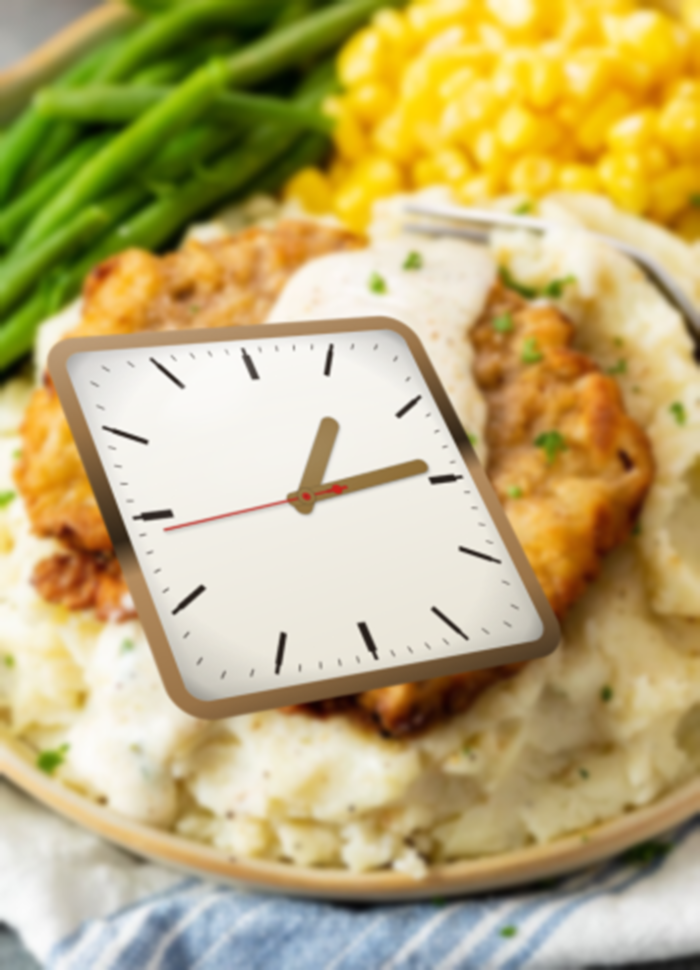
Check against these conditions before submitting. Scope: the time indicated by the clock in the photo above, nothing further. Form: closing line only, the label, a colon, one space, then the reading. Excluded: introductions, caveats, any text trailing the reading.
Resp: 1:13:44
